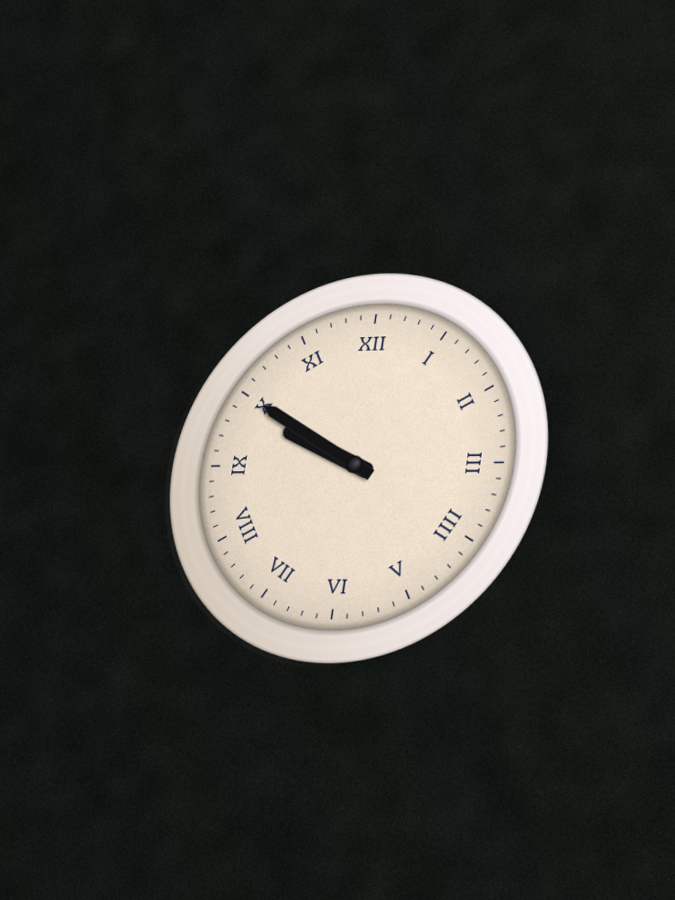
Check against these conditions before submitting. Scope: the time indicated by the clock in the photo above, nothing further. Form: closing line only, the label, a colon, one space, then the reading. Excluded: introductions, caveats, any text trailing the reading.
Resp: 9:50
